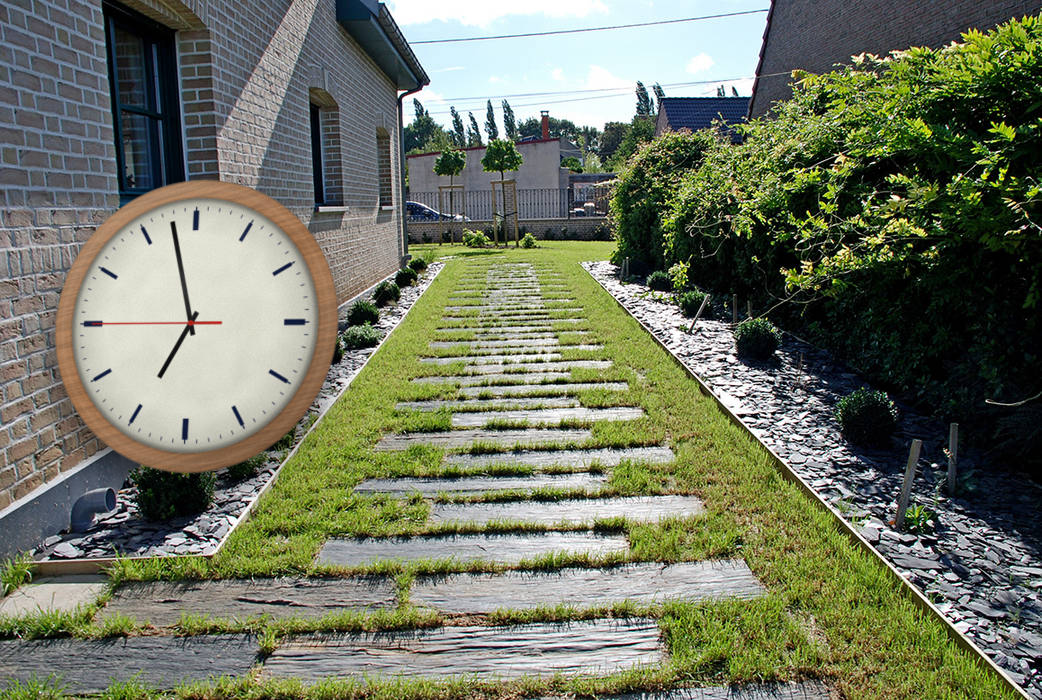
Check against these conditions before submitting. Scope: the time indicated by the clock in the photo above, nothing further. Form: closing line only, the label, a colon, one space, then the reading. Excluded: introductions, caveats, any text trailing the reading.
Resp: 6:57:45
